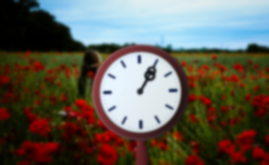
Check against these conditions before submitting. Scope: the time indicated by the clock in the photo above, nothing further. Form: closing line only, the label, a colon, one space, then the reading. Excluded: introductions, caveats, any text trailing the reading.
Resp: 1:05
